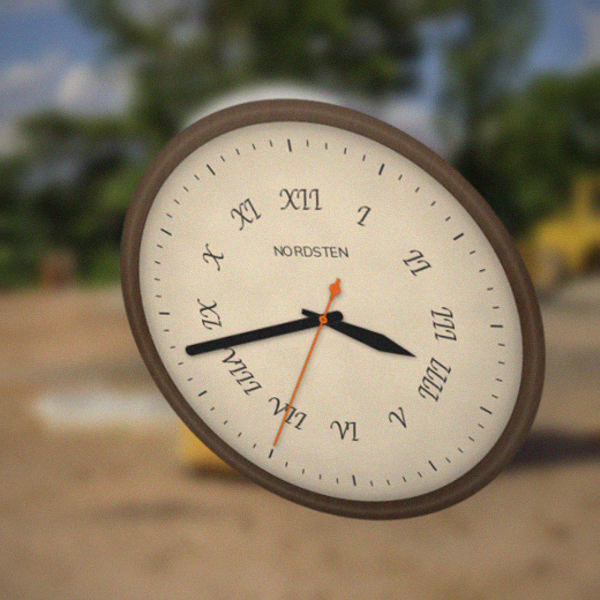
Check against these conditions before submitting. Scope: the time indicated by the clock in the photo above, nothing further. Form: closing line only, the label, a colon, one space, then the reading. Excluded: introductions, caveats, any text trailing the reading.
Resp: 3:42:35
